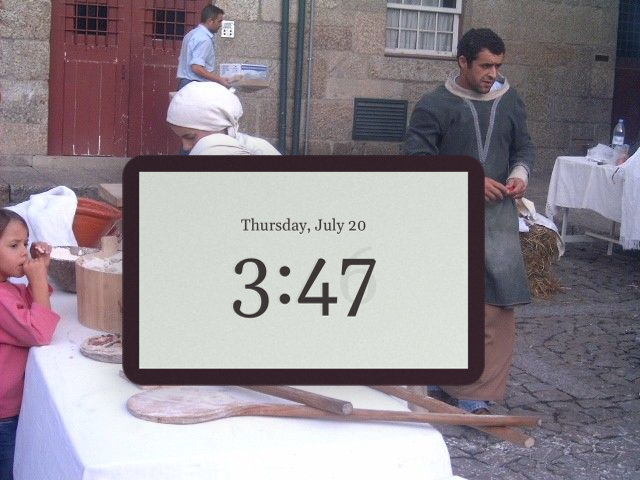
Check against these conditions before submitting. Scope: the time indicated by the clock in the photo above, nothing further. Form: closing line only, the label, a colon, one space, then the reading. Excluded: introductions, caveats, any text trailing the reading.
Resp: 3:47
